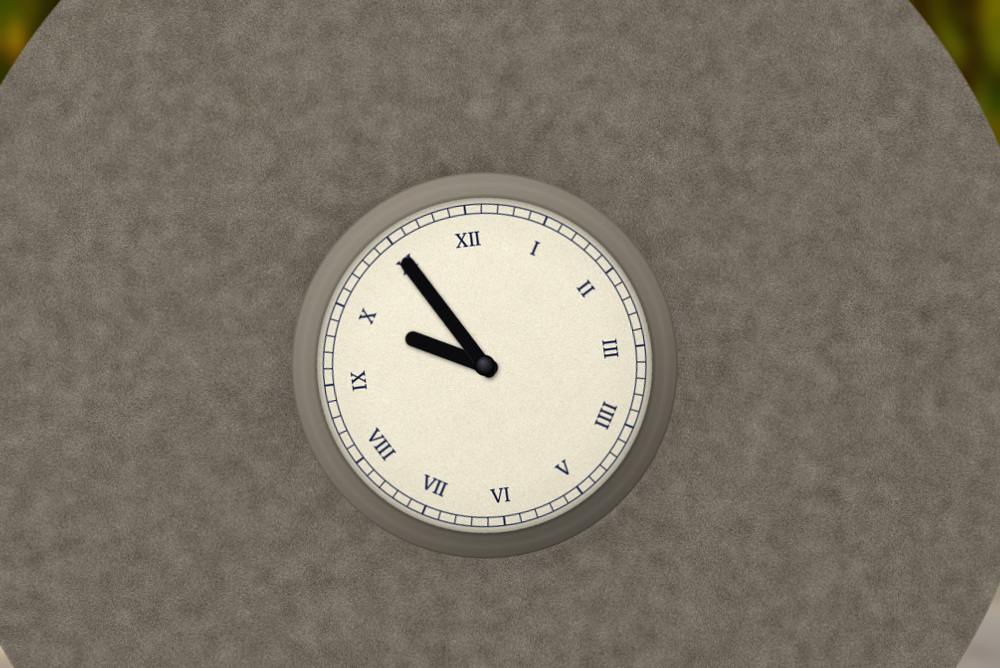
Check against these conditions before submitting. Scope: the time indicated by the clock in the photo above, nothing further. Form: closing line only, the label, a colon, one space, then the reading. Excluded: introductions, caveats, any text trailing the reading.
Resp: 9:55
